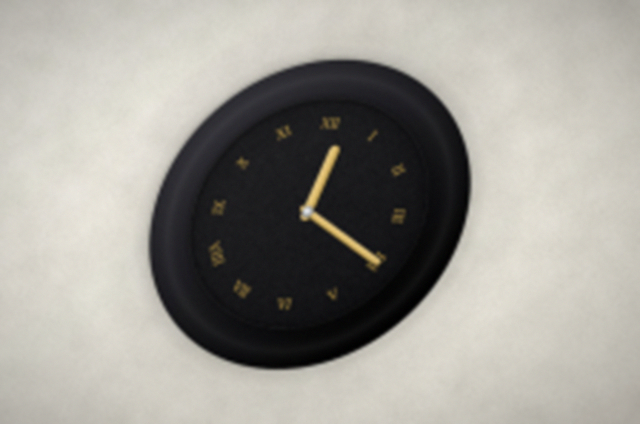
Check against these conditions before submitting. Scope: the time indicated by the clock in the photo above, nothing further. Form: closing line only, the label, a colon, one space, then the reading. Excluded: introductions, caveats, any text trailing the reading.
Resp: 12:20
